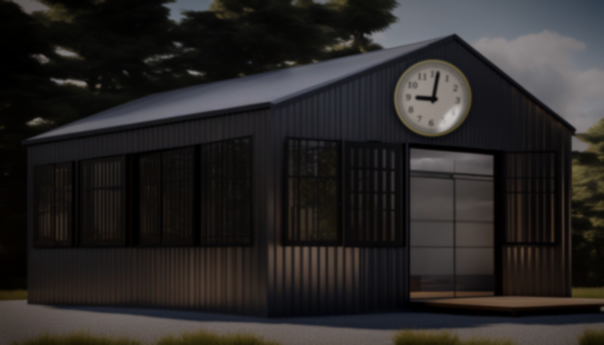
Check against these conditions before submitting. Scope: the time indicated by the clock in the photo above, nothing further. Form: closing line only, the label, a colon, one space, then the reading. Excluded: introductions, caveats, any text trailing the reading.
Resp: 9:01
